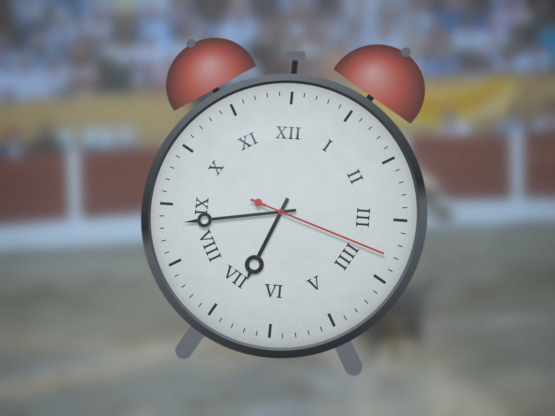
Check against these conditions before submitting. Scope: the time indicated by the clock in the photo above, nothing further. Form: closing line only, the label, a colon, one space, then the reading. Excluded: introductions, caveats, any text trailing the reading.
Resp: 6:43:18
